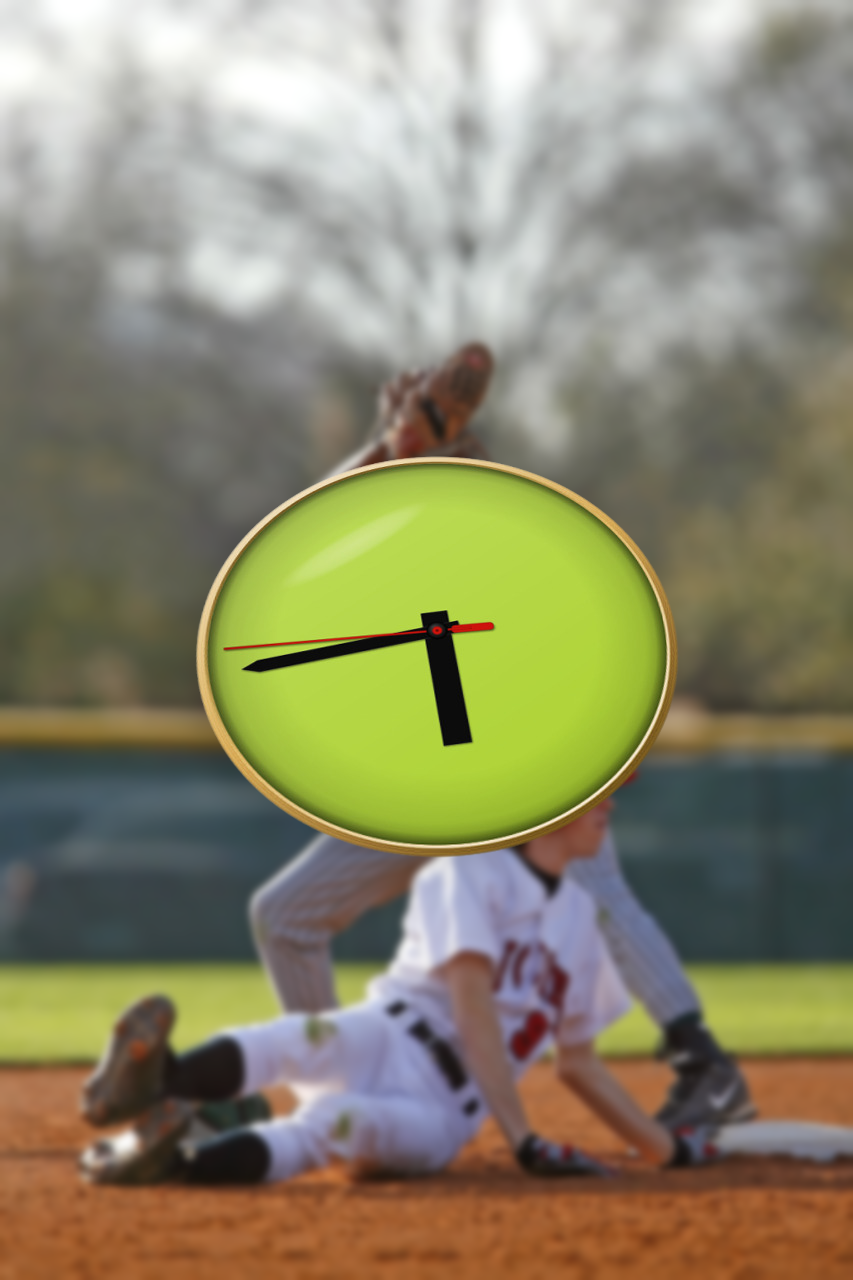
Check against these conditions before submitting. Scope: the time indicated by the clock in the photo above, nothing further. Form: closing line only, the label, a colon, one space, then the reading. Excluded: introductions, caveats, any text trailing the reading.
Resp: 5:42:44
